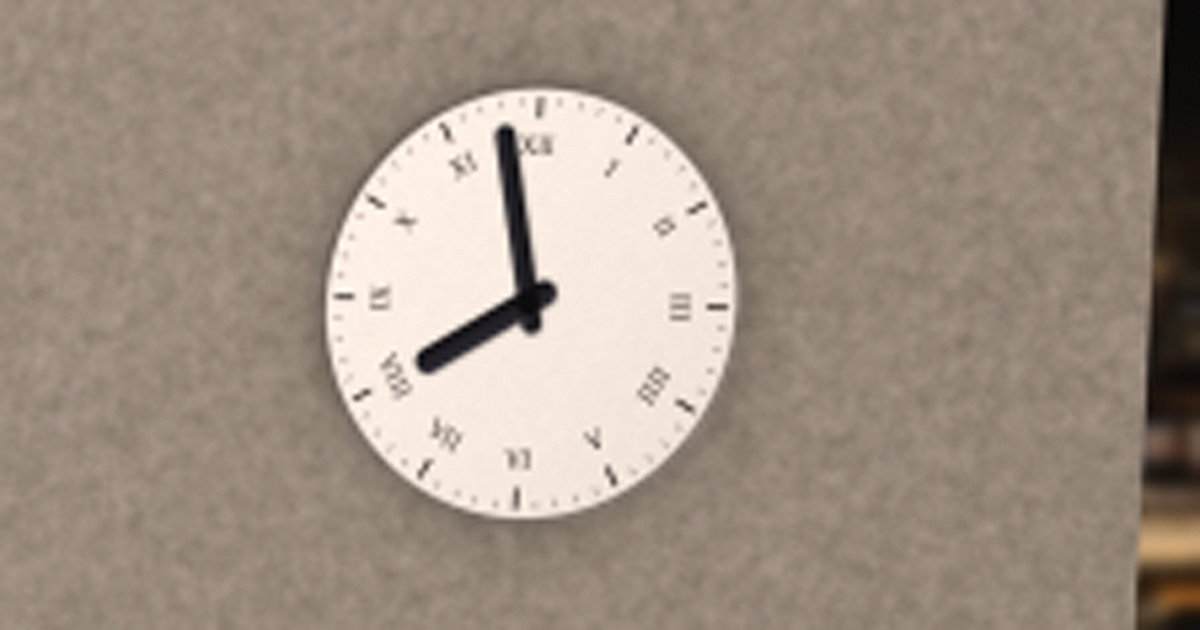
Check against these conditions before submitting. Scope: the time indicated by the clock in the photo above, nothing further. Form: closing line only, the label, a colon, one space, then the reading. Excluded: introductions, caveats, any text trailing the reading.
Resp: 7:58
